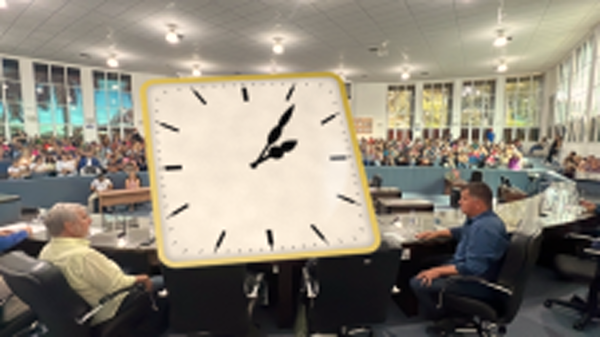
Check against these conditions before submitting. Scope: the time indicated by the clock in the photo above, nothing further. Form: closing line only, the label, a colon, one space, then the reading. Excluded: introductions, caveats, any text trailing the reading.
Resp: 2:06
